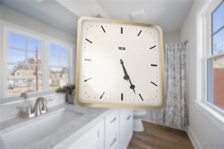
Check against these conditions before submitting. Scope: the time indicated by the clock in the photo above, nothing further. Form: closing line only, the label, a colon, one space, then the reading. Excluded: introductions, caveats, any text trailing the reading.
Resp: 5:26
